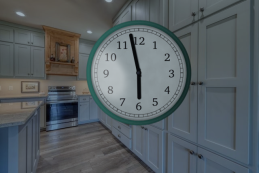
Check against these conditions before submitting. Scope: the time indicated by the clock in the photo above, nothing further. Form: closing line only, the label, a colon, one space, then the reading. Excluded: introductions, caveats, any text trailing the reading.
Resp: 5:58
